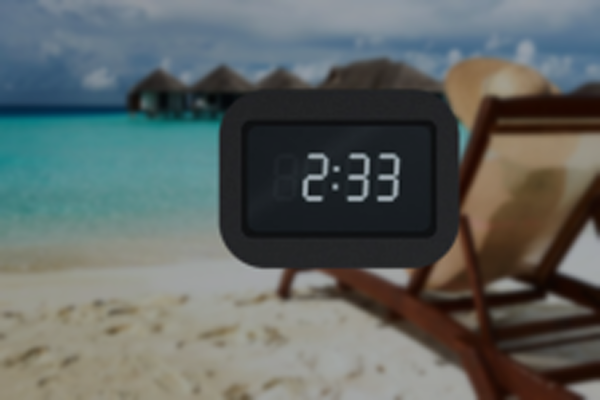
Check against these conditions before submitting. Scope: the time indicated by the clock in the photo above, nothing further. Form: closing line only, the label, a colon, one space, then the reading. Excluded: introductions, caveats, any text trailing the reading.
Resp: 2:33
